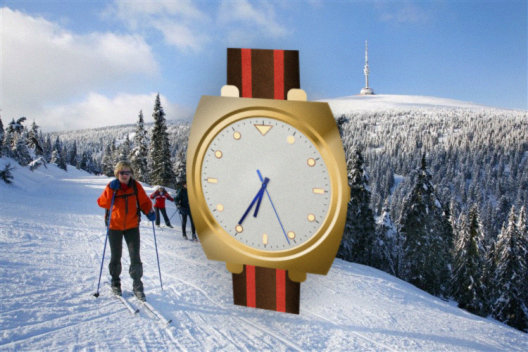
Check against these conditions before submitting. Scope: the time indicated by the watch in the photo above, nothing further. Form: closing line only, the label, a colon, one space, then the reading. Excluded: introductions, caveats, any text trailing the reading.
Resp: 6:35:26
